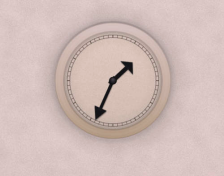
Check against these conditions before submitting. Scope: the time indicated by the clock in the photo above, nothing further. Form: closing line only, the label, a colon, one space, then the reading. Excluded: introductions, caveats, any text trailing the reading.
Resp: 1:34
